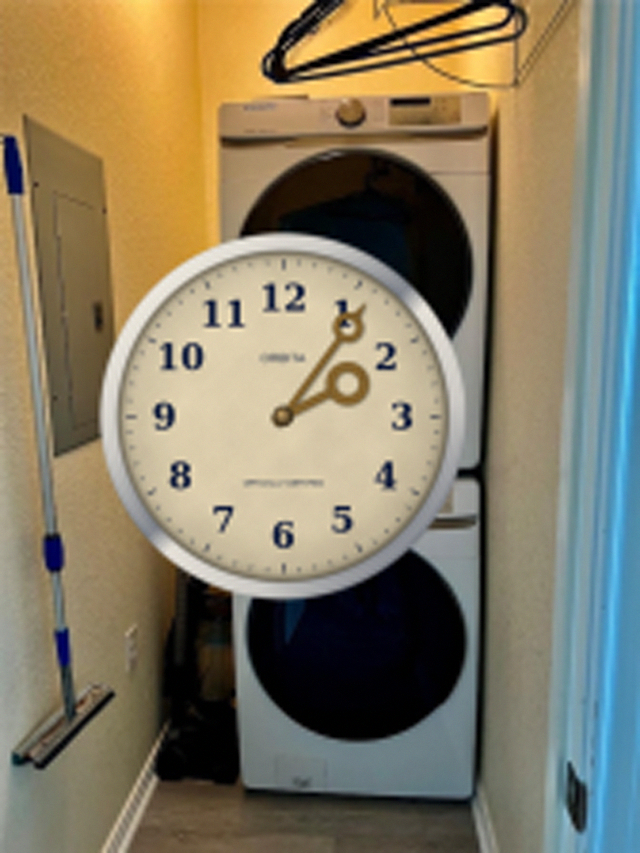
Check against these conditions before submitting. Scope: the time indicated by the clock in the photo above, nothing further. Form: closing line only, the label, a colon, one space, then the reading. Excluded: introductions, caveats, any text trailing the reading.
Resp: 2:06
